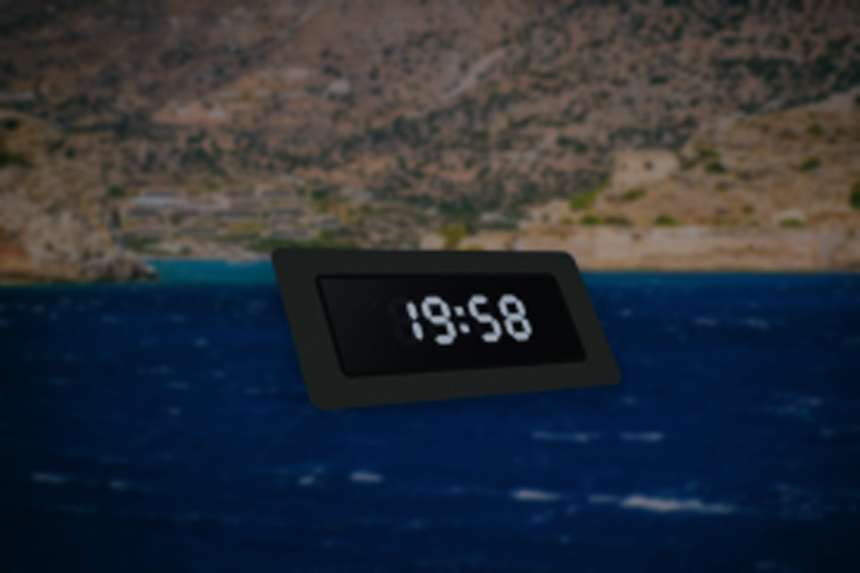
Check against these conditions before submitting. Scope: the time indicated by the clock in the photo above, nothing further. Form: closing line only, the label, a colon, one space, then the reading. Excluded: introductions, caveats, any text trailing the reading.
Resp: 19:58
